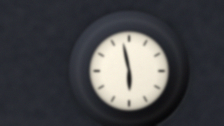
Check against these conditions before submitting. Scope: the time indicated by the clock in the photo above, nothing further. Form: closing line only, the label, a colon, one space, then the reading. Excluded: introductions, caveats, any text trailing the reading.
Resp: 5:58
